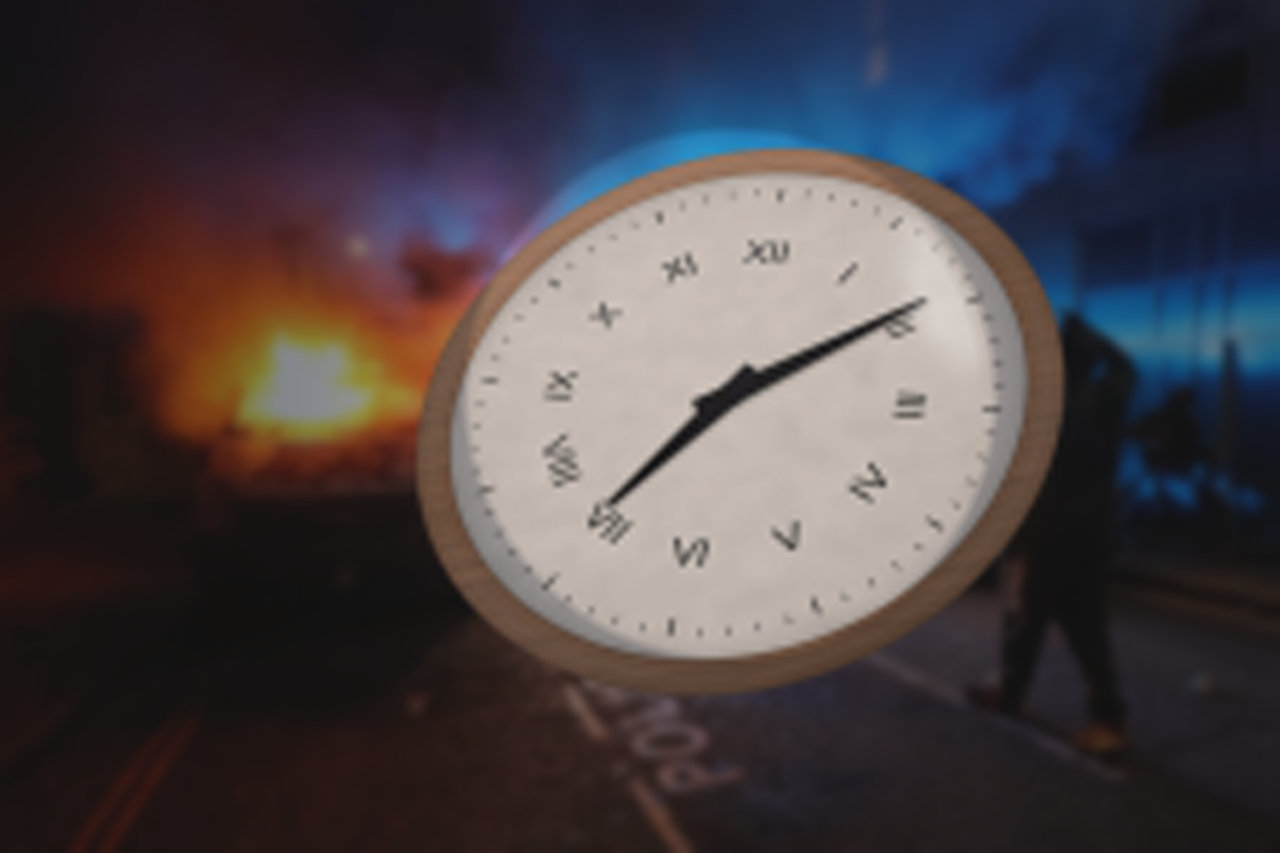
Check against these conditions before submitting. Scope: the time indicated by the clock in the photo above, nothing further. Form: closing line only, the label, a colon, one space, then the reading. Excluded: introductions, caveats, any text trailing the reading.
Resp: 7:09
